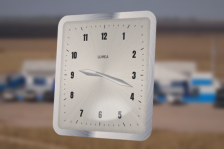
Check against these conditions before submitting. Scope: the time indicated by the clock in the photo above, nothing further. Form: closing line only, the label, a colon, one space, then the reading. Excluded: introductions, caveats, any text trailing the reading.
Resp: 9:18
